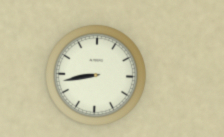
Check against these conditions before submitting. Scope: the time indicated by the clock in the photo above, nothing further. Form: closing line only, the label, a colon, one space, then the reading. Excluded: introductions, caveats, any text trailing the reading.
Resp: 8:43
